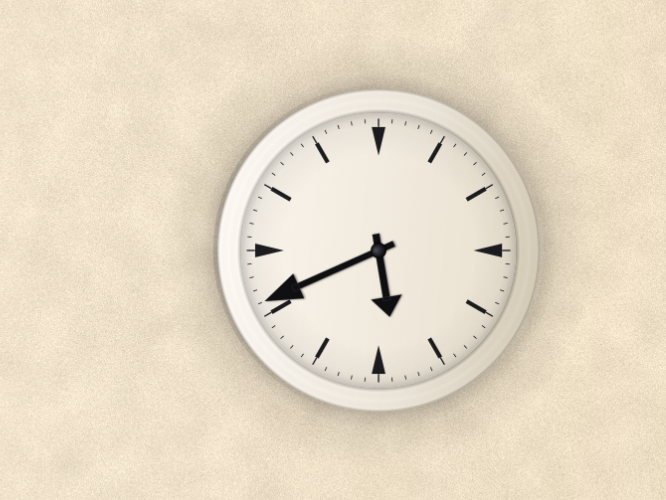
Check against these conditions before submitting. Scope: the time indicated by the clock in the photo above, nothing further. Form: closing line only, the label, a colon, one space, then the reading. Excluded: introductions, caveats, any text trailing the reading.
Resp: 5:41
